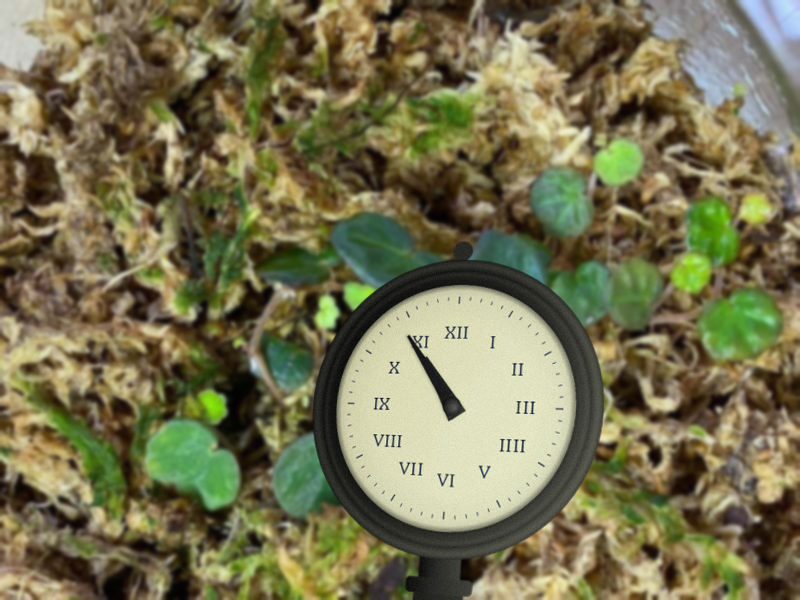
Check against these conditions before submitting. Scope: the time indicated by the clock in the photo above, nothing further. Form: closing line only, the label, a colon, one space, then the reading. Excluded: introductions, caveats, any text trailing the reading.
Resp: 10:54
